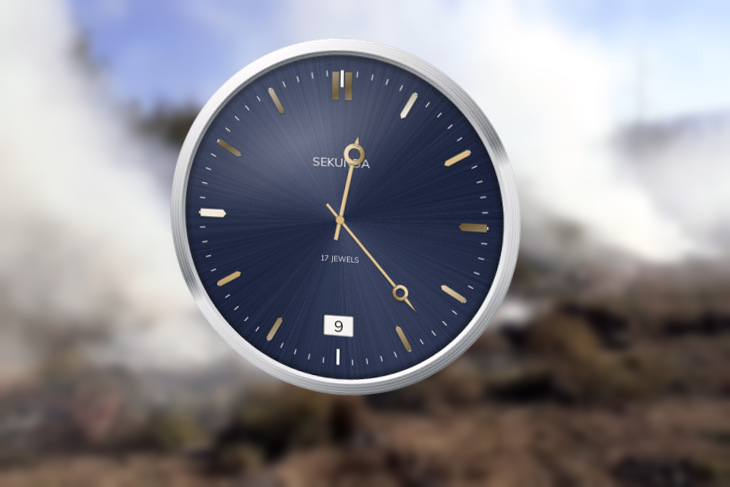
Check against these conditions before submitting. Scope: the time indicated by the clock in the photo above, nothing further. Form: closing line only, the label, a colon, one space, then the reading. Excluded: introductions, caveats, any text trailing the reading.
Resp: 12:23
